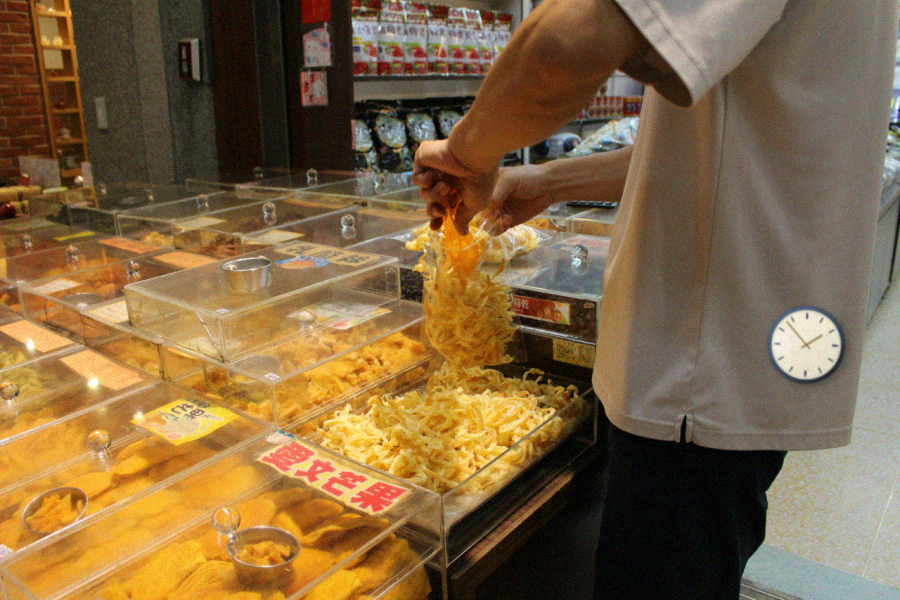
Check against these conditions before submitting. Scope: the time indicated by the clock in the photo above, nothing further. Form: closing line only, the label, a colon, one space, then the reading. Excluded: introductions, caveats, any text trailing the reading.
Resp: 1:53
